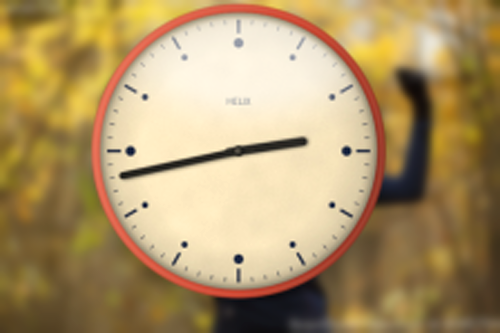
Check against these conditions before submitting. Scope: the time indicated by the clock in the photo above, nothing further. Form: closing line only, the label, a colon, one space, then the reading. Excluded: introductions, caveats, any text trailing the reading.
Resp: 2:43
